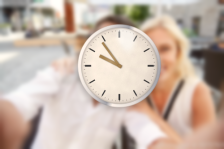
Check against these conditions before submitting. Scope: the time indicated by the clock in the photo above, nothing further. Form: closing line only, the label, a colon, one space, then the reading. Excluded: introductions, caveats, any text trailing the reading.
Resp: 9:54
